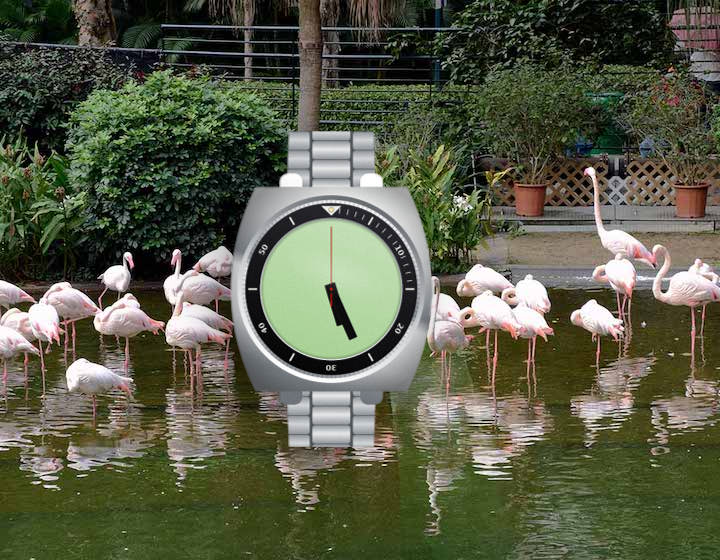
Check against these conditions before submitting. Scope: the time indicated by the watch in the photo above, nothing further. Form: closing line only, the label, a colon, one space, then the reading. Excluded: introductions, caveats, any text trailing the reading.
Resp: 5:26:00
